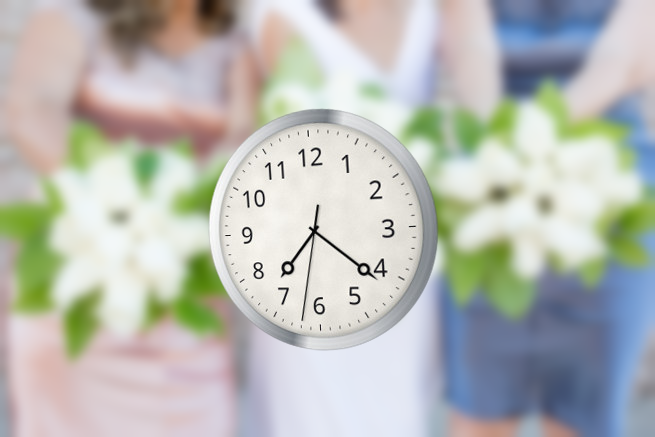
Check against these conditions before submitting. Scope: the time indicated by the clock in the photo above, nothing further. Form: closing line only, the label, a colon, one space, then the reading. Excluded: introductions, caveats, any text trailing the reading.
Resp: 7:21:32
